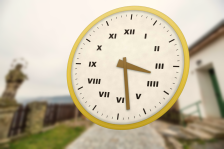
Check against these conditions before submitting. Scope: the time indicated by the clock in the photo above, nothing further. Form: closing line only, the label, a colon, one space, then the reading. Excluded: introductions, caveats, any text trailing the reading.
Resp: 3:28
